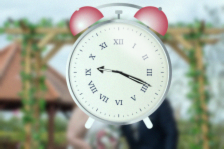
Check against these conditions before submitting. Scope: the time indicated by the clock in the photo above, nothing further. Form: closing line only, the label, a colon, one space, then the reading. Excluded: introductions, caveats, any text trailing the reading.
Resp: 9:19
